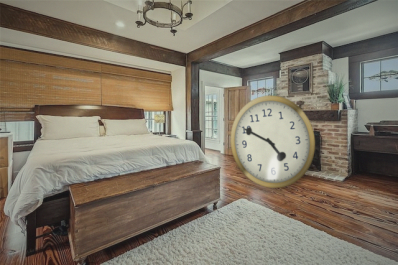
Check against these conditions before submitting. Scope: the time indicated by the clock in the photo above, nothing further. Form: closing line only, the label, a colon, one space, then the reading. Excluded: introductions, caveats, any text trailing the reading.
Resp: 4:50
